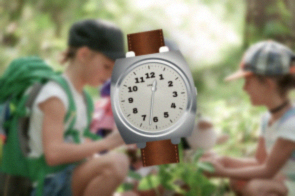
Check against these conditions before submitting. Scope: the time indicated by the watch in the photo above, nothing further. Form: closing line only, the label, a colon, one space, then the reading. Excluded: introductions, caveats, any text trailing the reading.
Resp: 12:32
